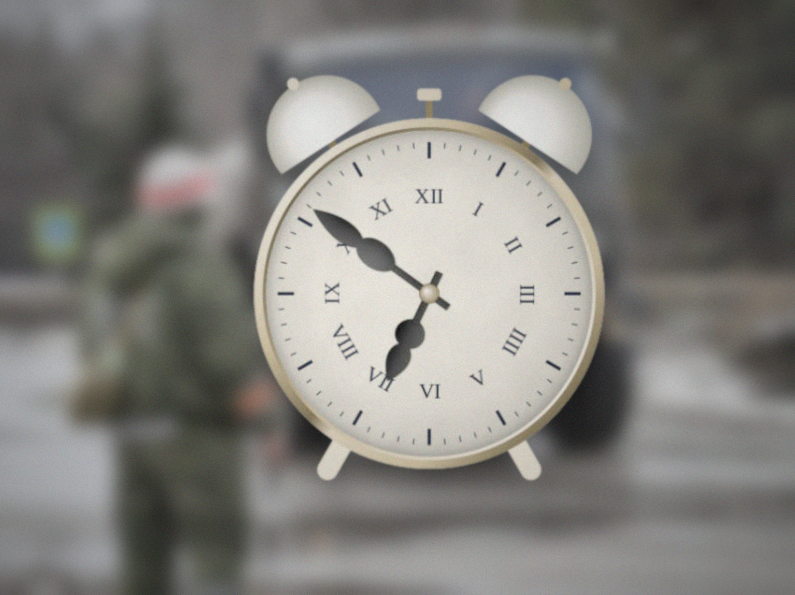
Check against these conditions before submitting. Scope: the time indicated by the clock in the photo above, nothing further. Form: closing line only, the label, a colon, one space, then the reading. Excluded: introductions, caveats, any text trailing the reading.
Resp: 6:51
